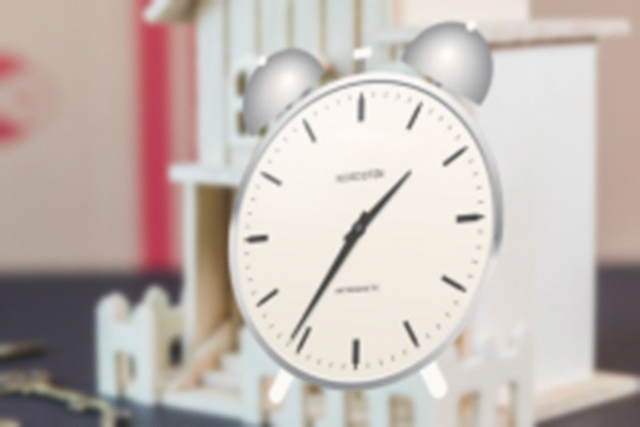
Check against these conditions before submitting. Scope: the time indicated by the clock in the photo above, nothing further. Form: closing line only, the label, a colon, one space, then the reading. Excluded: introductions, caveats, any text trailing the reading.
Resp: 1:36
